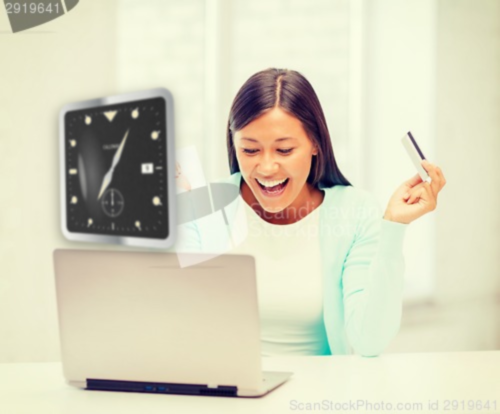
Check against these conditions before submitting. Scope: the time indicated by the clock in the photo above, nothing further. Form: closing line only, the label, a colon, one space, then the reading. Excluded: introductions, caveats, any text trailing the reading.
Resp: 7:05
